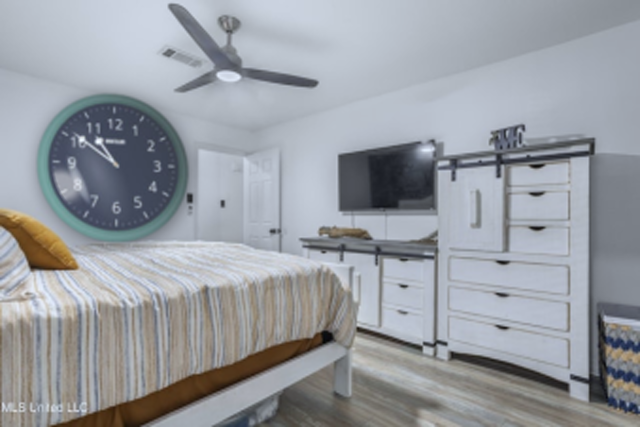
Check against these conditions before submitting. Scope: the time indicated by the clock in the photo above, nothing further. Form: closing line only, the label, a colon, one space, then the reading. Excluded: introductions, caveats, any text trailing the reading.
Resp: 10:51
